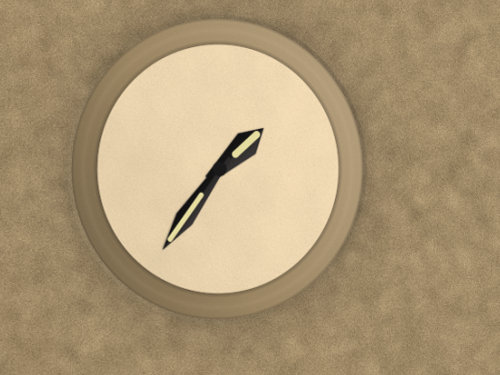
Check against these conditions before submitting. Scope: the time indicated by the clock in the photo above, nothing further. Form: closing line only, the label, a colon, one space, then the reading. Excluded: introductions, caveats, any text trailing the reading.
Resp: 1:36
